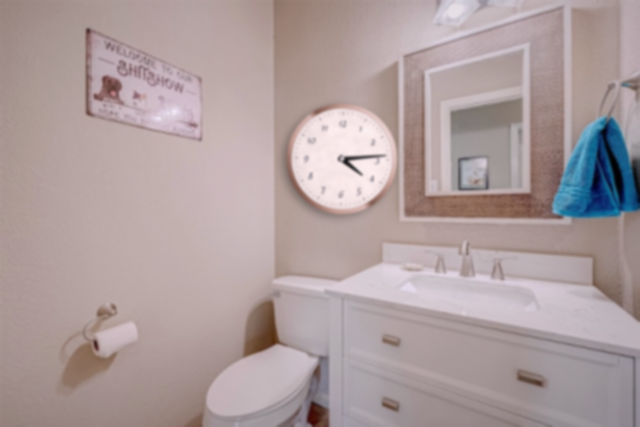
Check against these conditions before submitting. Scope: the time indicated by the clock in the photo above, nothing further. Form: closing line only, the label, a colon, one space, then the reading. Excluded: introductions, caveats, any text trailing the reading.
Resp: 4:14
